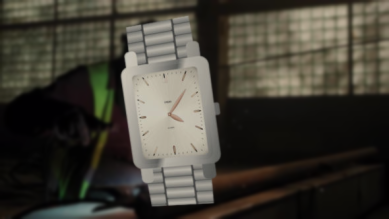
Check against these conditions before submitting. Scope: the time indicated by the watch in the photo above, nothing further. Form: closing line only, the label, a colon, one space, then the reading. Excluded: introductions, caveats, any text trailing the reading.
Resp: 4:07
